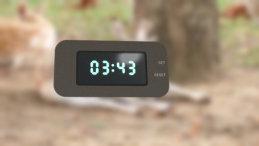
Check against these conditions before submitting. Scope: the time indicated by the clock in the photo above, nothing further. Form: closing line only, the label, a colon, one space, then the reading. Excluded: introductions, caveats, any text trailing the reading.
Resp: 3:43
